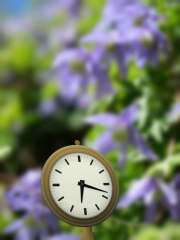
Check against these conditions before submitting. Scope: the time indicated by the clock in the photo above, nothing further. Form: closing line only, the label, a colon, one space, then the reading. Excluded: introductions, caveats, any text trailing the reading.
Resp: 6:18
